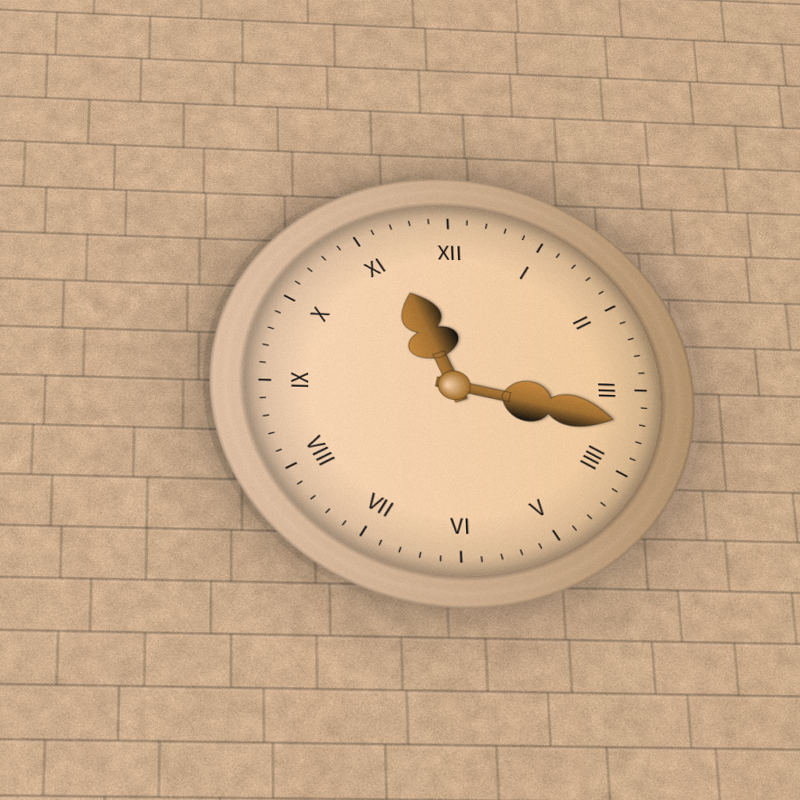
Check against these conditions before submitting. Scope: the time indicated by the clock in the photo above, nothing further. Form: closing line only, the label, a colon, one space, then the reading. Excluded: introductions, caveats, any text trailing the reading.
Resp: 11:17
